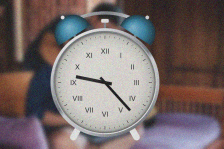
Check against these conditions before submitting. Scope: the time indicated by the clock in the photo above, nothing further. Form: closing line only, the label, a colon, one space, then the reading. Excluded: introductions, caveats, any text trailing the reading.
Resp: 9:23
